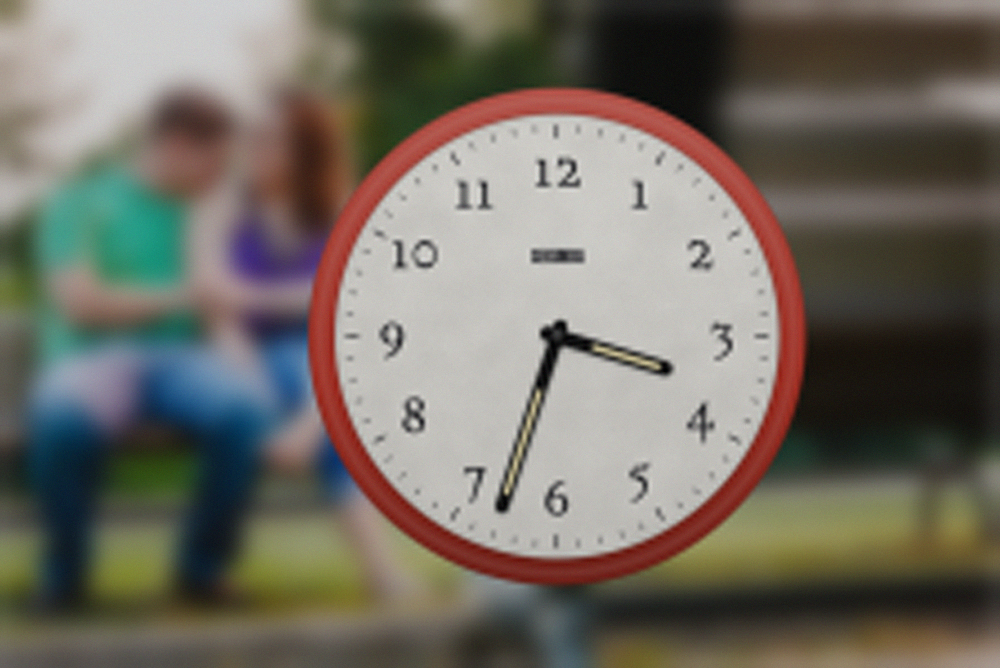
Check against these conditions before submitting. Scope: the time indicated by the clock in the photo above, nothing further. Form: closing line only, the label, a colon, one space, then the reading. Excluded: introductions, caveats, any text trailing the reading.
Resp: 3:33
